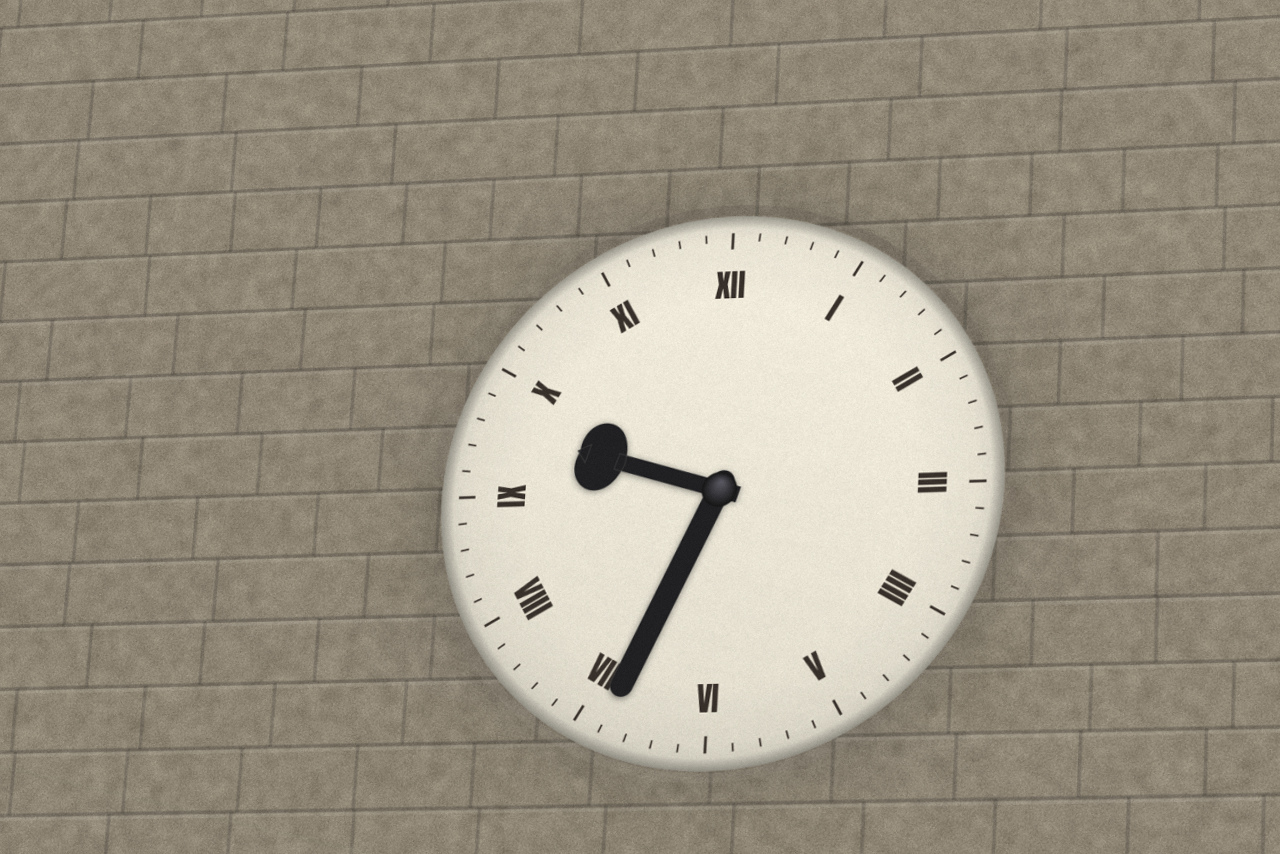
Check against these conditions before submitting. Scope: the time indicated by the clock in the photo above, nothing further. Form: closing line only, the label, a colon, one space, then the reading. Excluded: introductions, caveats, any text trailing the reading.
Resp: 9:34
